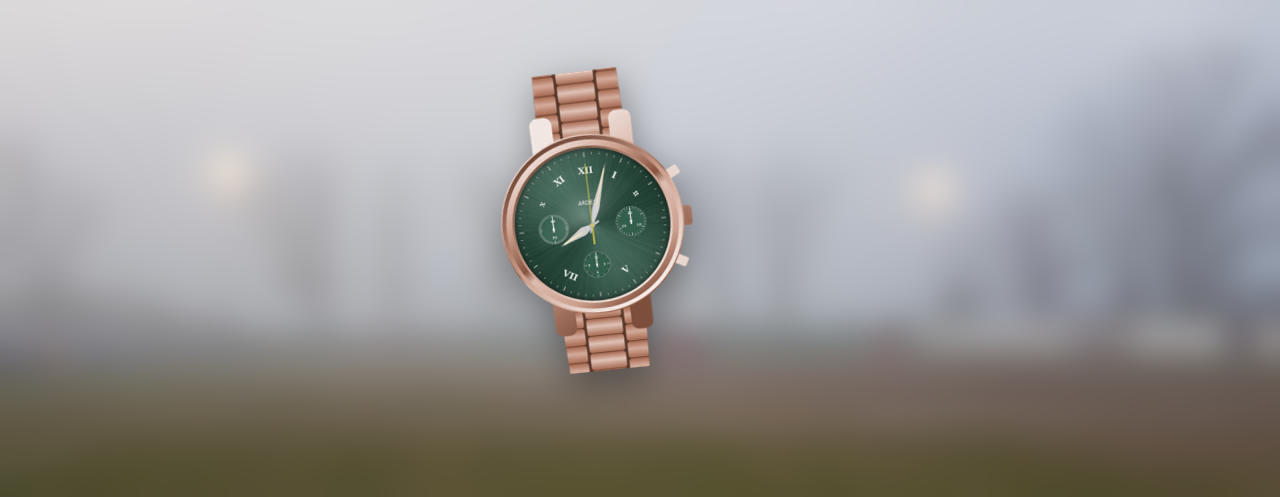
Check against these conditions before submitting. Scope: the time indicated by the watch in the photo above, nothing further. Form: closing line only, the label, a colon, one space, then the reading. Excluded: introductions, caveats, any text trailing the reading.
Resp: 8:03
